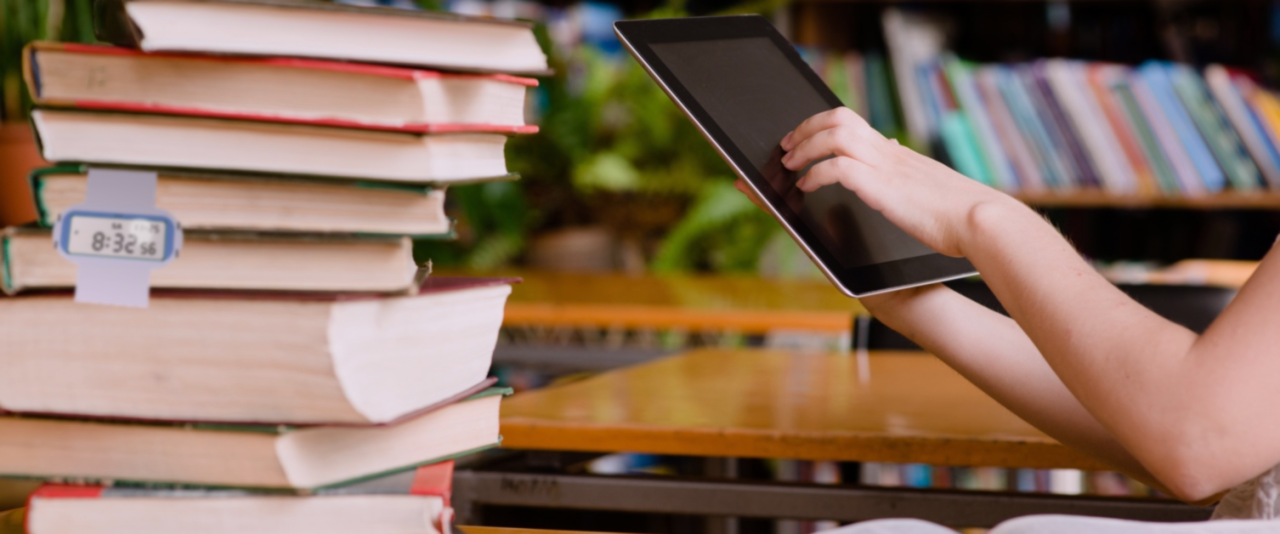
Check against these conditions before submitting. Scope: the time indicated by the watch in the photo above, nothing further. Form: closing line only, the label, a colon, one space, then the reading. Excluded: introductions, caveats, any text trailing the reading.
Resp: 8:32
